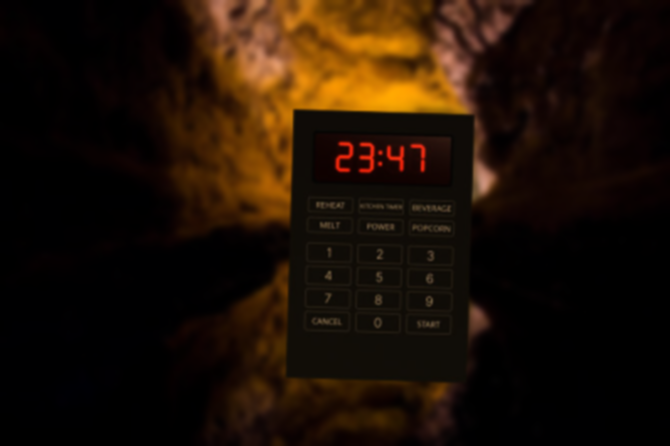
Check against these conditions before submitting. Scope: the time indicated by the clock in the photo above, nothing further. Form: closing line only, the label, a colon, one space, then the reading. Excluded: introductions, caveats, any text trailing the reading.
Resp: 23:47
